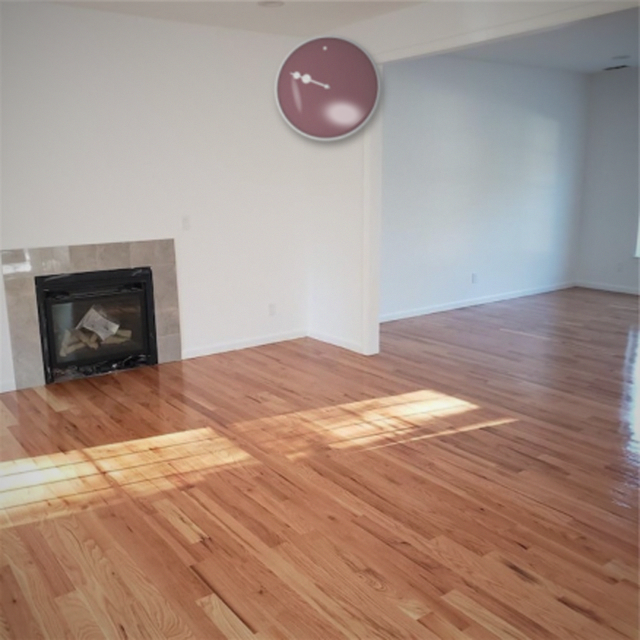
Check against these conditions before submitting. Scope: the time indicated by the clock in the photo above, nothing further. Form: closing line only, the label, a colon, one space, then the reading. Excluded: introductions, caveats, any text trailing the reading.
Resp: 9:49
